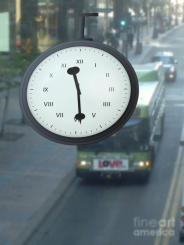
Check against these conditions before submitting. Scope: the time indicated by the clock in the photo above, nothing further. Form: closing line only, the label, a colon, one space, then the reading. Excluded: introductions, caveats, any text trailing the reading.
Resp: 11:29
